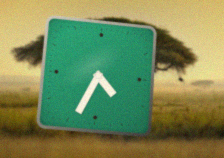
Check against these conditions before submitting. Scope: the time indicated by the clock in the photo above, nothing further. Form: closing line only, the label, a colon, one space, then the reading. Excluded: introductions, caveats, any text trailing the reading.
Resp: 4:34
